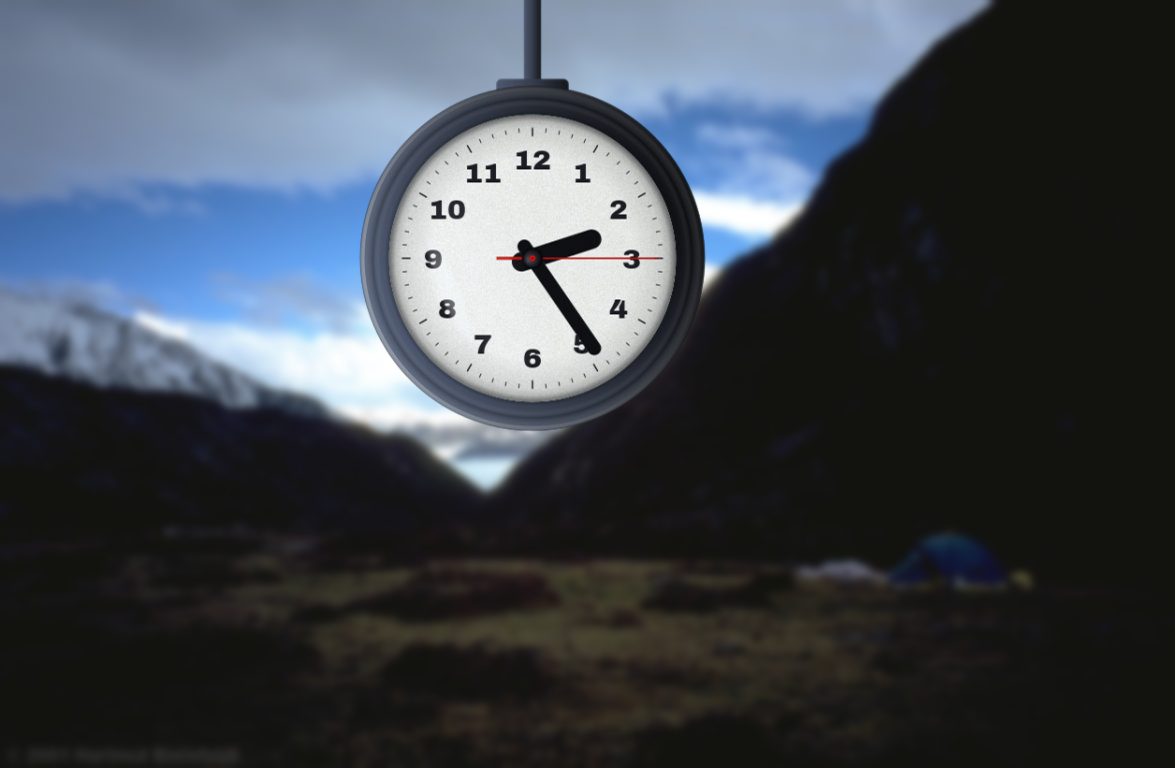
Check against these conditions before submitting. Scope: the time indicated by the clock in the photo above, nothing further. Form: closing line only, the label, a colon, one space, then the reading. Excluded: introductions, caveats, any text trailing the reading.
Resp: 2:24:15
